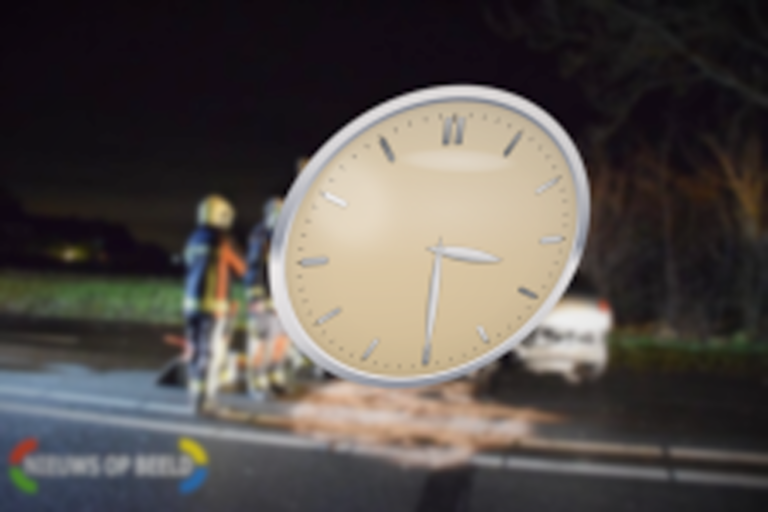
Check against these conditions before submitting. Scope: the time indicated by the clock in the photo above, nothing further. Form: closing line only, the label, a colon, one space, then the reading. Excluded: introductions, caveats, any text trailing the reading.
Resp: 3:30
